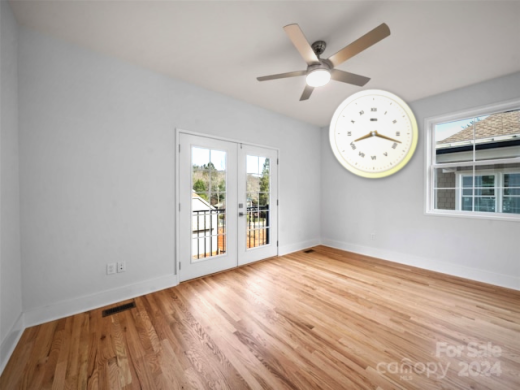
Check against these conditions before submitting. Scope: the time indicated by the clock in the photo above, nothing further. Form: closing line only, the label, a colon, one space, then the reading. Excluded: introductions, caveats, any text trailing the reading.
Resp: 8:18
